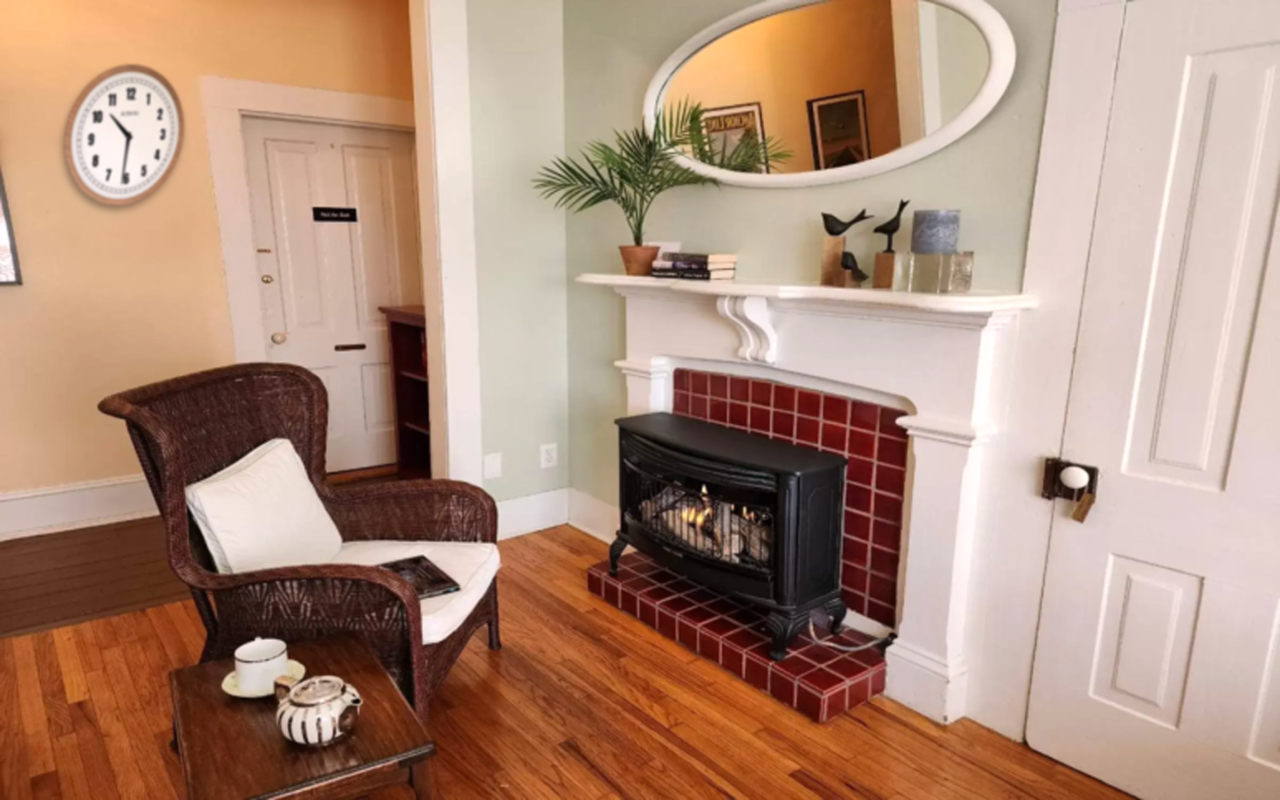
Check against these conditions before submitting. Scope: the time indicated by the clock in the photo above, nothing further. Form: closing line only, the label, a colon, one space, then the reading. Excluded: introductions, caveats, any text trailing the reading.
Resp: 10:31
